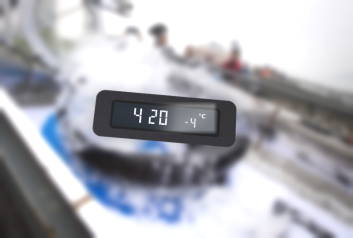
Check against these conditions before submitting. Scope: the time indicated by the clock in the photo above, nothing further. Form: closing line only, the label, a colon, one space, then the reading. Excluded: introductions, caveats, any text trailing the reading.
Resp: 4:20
